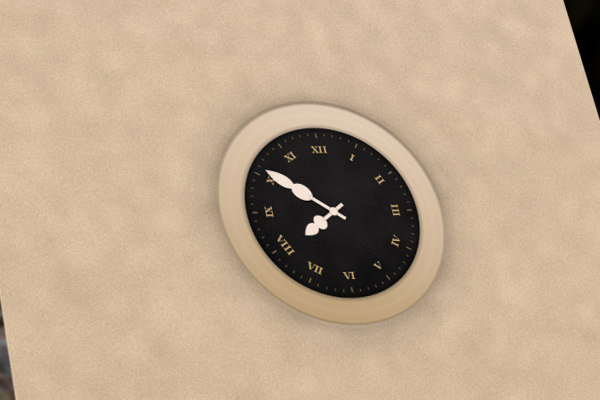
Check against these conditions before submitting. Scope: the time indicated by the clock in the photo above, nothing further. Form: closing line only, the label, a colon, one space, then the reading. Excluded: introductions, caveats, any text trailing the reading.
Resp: 7:51
